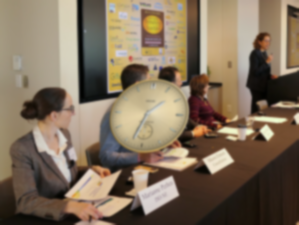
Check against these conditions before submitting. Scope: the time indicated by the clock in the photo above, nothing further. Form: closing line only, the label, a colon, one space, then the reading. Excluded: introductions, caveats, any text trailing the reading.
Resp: 1:33
